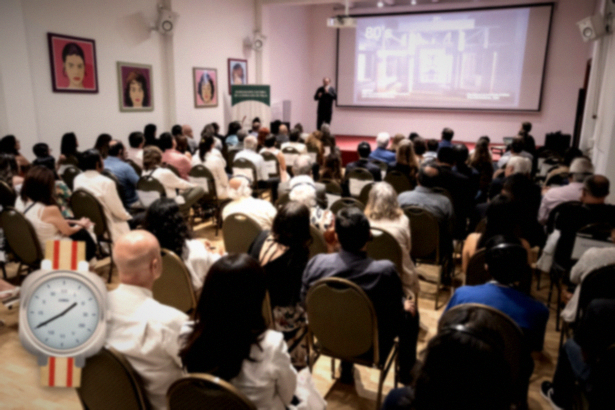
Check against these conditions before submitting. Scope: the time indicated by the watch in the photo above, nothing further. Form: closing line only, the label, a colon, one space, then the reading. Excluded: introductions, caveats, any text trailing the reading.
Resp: 1:40
